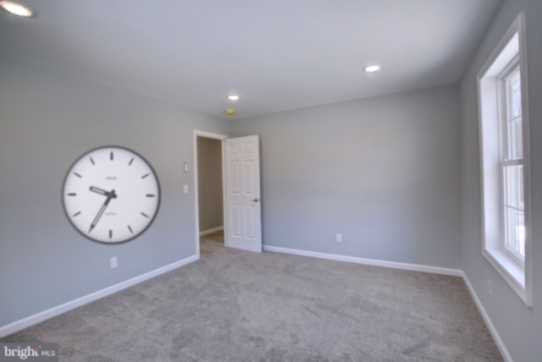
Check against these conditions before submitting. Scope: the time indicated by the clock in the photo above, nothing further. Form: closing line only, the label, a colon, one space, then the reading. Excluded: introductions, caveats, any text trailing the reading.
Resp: 9:35
